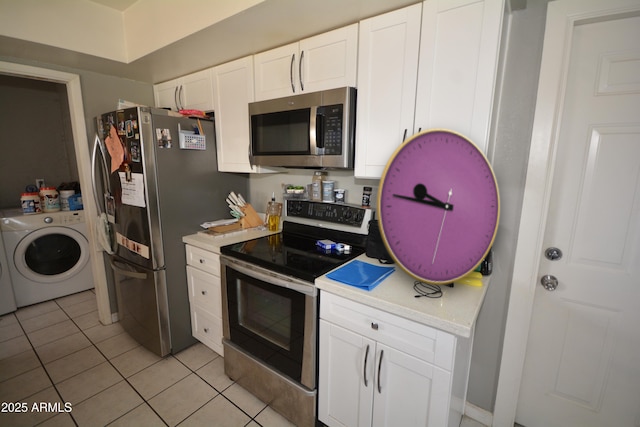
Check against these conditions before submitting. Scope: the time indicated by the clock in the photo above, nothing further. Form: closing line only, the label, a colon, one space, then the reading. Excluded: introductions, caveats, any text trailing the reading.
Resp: 9:46:33
